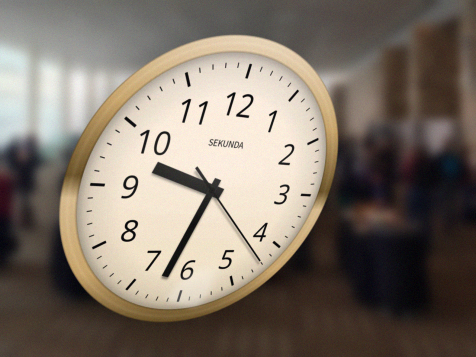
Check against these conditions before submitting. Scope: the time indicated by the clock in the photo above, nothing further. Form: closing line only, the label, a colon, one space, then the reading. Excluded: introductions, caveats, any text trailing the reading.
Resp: 9:32:22
